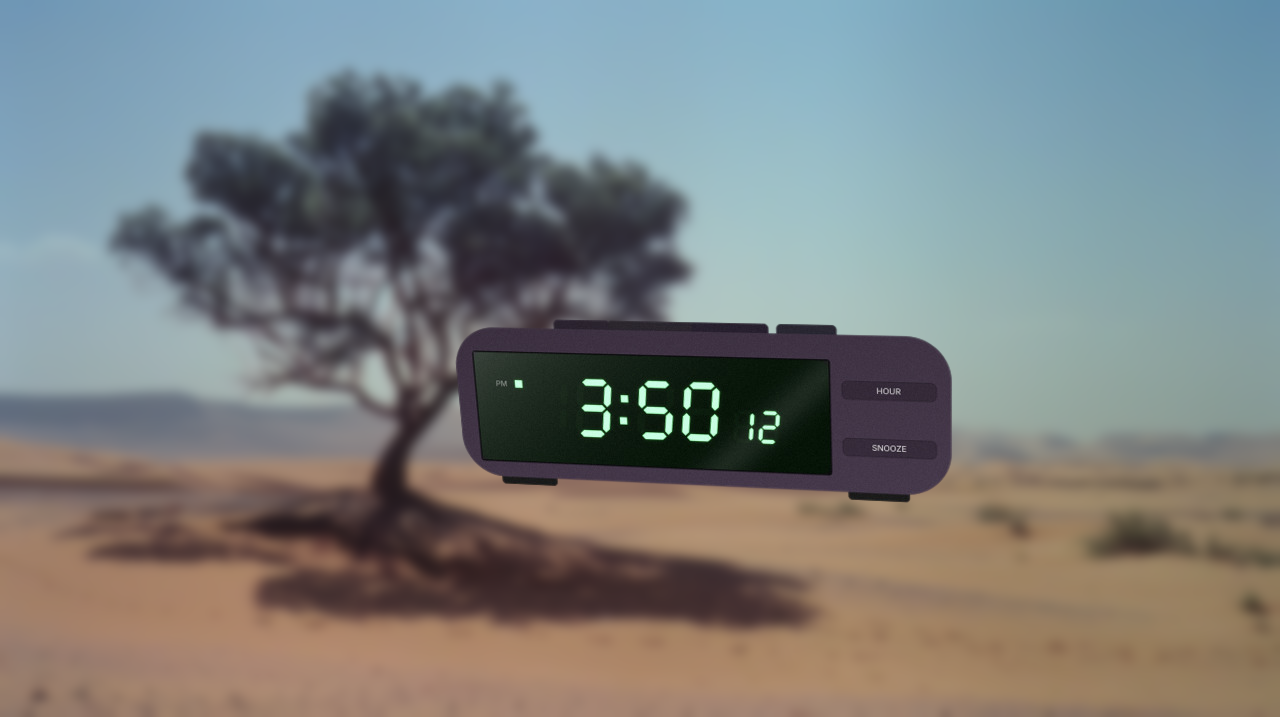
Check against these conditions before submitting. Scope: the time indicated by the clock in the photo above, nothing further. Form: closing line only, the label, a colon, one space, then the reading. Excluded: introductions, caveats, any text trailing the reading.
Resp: 3:50:12
